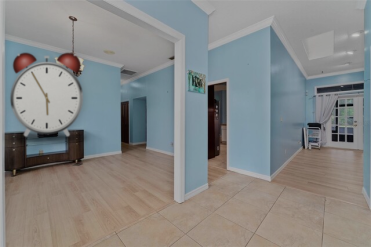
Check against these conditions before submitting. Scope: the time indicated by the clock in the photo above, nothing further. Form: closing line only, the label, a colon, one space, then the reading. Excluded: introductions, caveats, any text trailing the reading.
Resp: 5:55
